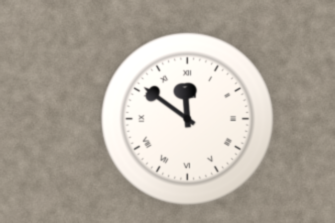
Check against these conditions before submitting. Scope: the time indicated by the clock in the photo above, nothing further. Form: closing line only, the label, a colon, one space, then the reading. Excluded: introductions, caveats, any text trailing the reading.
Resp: 11:51
